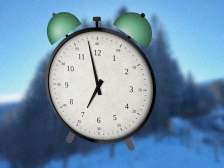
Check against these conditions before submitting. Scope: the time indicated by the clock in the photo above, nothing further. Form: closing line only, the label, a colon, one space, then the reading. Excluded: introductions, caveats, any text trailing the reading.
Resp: 6:58
